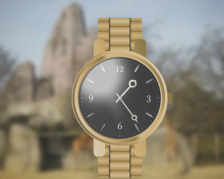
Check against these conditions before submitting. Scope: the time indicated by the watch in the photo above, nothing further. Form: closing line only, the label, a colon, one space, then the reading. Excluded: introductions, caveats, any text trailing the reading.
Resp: 1:24
